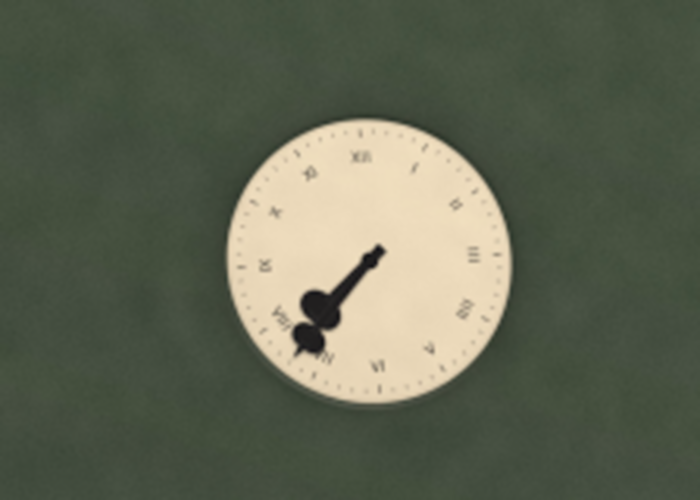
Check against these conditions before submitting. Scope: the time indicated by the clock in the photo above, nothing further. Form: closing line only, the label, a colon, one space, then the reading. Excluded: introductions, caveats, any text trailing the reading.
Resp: 7:37
